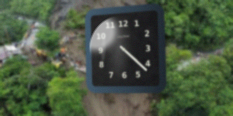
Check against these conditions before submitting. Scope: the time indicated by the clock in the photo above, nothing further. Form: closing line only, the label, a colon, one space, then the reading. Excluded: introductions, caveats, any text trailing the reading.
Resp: 4:22
